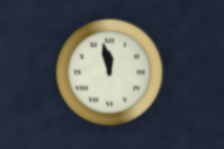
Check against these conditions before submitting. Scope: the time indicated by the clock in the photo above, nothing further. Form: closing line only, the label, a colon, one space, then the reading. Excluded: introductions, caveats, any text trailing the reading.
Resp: 11:58
